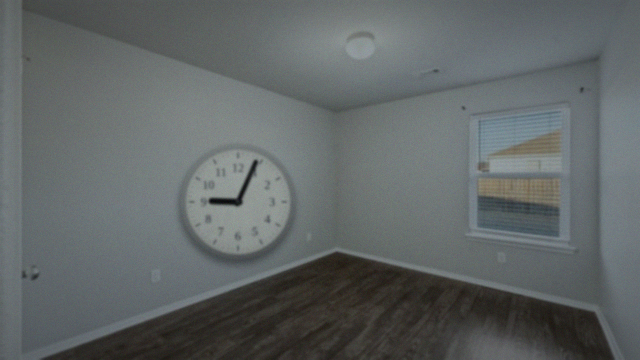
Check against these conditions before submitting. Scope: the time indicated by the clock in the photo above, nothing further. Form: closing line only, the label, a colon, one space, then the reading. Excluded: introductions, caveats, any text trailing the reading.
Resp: 9:04
